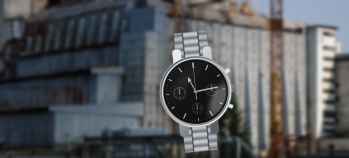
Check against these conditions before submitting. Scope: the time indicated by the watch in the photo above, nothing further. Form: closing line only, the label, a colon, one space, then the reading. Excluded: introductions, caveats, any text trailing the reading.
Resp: 11:14
